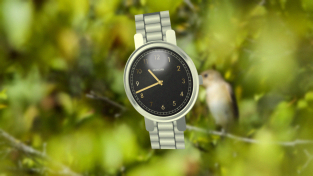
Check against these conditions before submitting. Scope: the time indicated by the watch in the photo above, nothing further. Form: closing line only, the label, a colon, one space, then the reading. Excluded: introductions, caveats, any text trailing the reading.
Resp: 10:42
